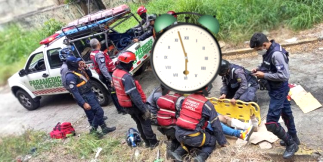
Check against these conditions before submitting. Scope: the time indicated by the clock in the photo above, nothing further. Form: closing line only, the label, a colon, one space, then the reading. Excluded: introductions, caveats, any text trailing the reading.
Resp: 5:57
